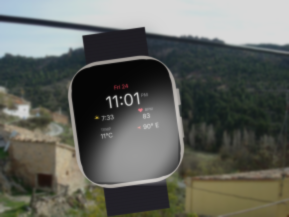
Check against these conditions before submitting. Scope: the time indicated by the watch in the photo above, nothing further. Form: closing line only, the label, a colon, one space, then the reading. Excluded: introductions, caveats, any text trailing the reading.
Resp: 11:01
